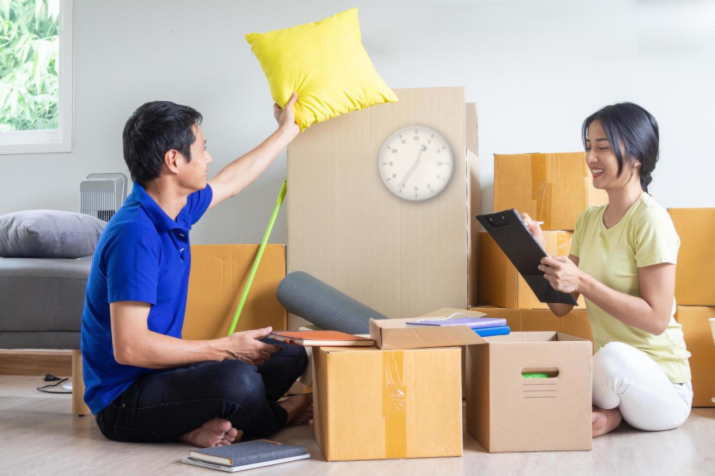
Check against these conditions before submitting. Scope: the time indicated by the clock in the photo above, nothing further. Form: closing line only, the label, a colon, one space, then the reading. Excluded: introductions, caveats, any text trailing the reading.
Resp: 12:36
